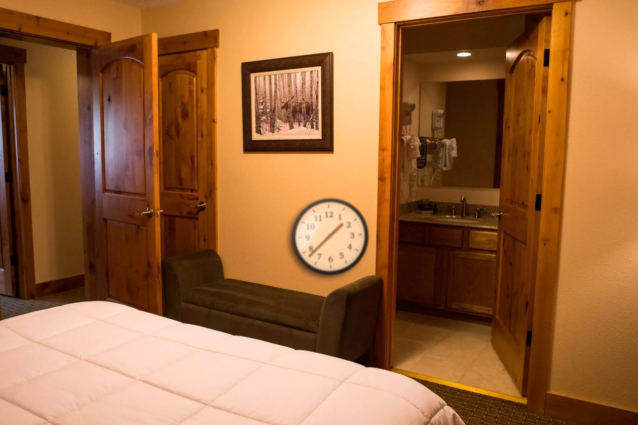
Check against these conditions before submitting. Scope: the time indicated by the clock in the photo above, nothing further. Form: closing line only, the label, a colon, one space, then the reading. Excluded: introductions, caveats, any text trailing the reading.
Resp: 1:38
